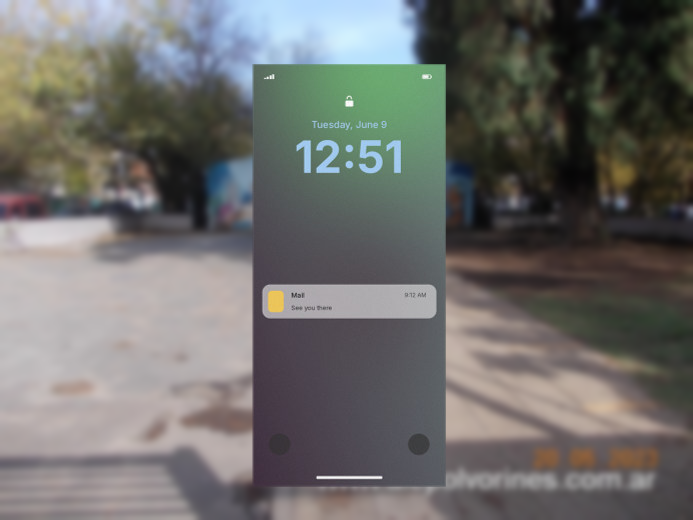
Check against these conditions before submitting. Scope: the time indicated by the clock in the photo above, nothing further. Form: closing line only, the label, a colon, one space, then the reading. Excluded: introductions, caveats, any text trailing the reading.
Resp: 12:51
